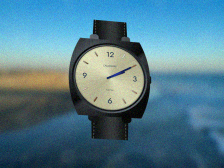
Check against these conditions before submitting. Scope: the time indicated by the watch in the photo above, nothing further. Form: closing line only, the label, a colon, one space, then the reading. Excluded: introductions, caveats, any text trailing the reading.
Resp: 2:10
